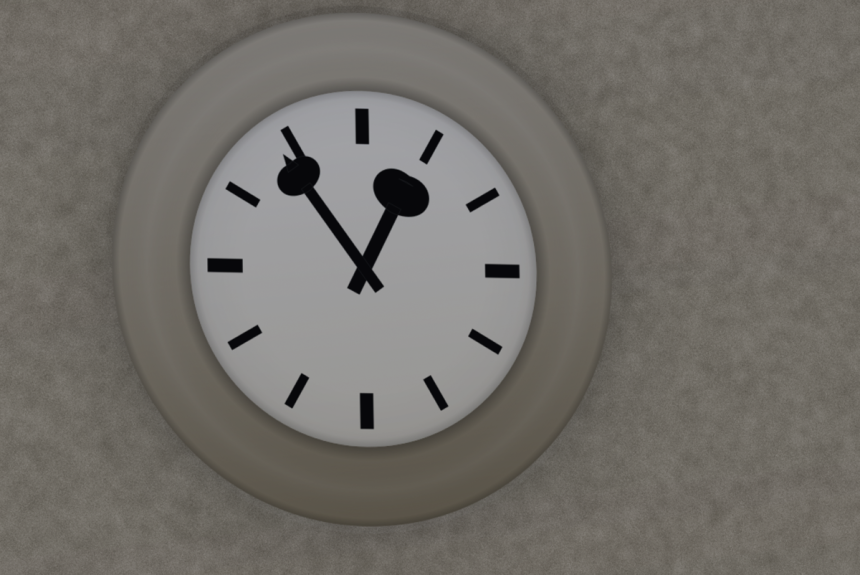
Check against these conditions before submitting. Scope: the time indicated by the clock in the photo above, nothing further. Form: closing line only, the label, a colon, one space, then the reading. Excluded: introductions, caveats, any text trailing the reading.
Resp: 12:54
